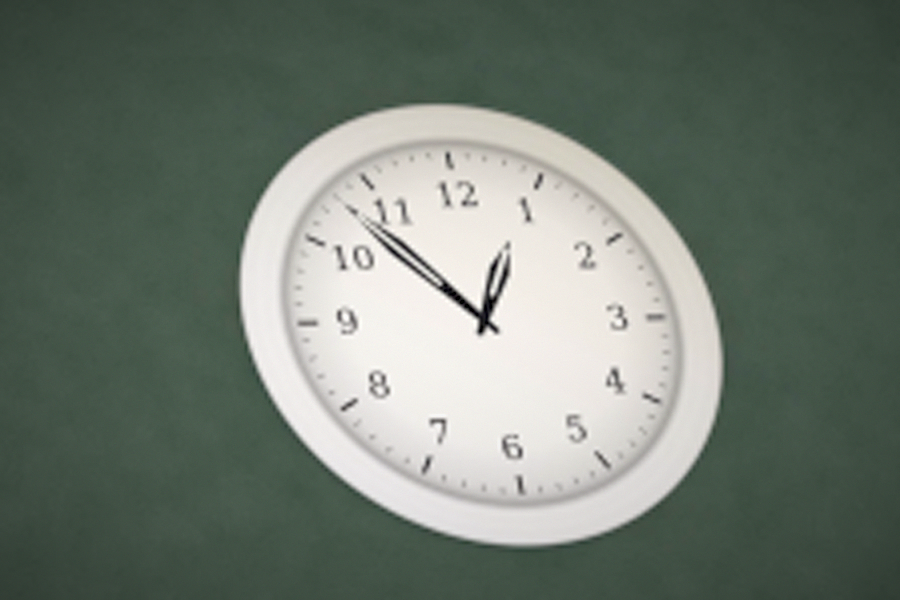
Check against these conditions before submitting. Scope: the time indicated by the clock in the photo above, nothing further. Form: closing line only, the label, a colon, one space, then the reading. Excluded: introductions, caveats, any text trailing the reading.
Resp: 12:53
